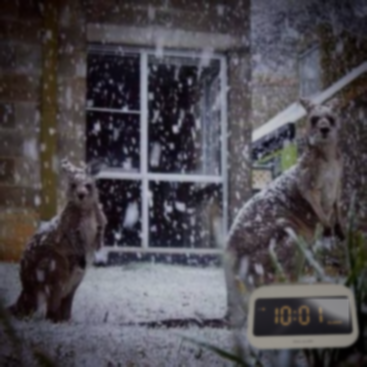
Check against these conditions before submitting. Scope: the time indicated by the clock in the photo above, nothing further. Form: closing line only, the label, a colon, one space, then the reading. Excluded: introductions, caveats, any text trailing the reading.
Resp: 10:01
